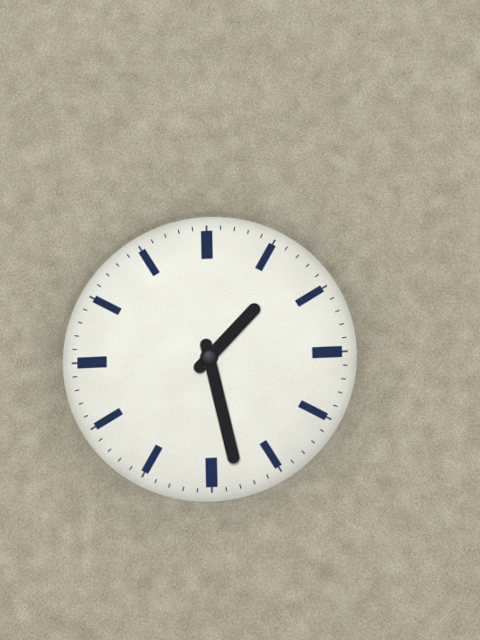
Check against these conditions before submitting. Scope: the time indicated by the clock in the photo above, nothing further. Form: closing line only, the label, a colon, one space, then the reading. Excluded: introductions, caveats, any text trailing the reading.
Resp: 1:28
